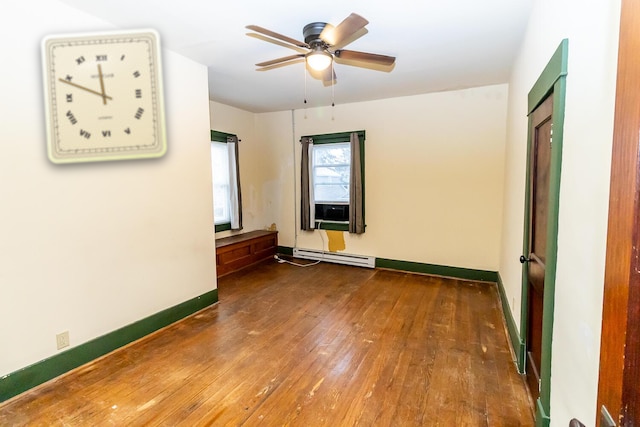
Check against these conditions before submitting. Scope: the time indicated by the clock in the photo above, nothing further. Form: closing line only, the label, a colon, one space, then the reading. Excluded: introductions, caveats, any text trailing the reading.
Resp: 11:49
